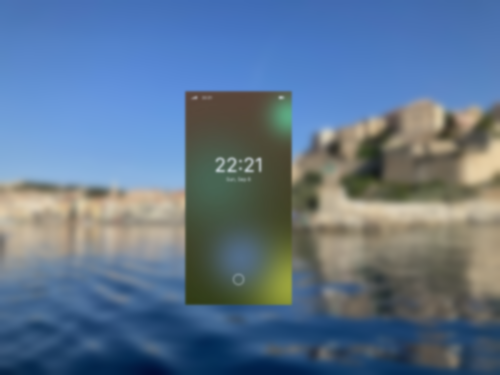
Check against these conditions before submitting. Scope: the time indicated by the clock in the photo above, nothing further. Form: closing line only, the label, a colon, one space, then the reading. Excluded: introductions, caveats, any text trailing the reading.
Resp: 22:21
